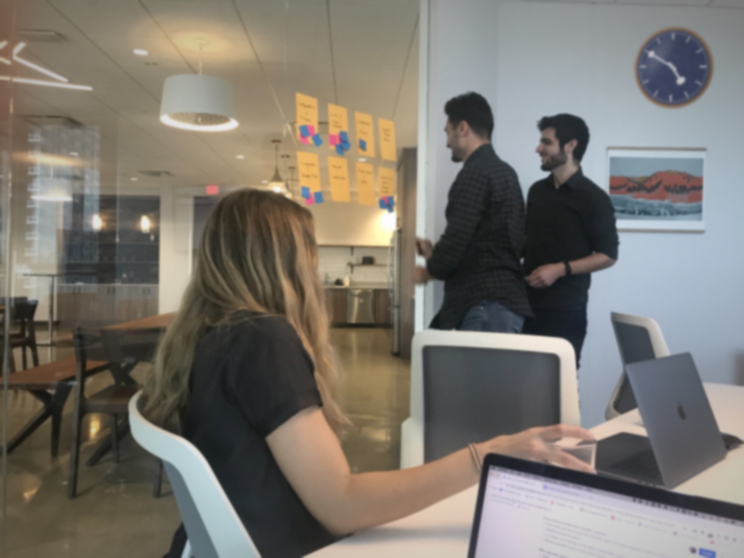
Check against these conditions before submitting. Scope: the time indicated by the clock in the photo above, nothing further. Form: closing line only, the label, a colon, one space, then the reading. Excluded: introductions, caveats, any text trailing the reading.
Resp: 4:50
